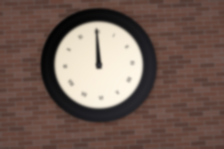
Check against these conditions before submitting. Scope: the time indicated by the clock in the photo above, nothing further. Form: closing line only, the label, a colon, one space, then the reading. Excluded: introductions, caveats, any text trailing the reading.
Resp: 12:00
